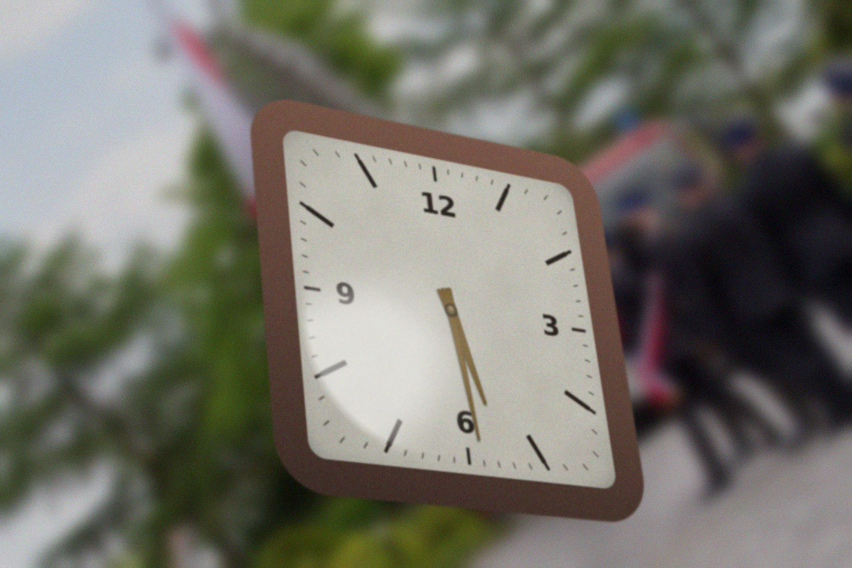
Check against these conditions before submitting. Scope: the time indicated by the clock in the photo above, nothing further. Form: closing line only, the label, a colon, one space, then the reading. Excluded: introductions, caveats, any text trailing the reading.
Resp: 5:29
